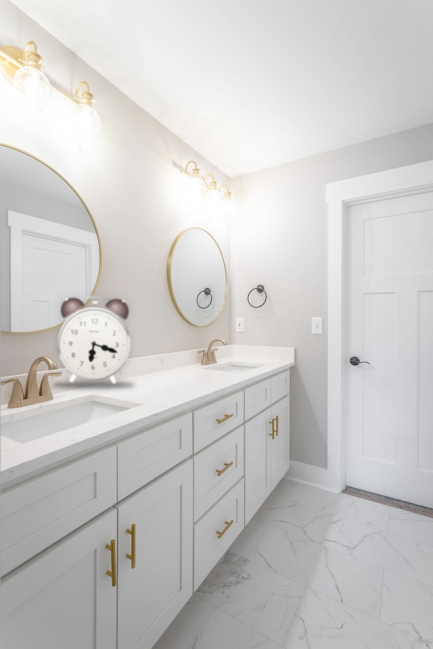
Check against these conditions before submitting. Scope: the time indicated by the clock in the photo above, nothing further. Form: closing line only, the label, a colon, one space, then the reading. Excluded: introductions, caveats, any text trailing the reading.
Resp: 6:18
